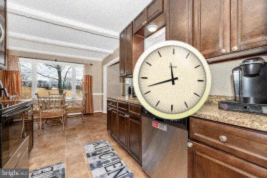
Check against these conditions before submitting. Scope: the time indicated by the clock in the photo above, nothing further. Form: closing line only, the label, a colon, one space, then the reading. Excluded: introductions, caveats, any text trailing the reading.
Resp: 11:42
